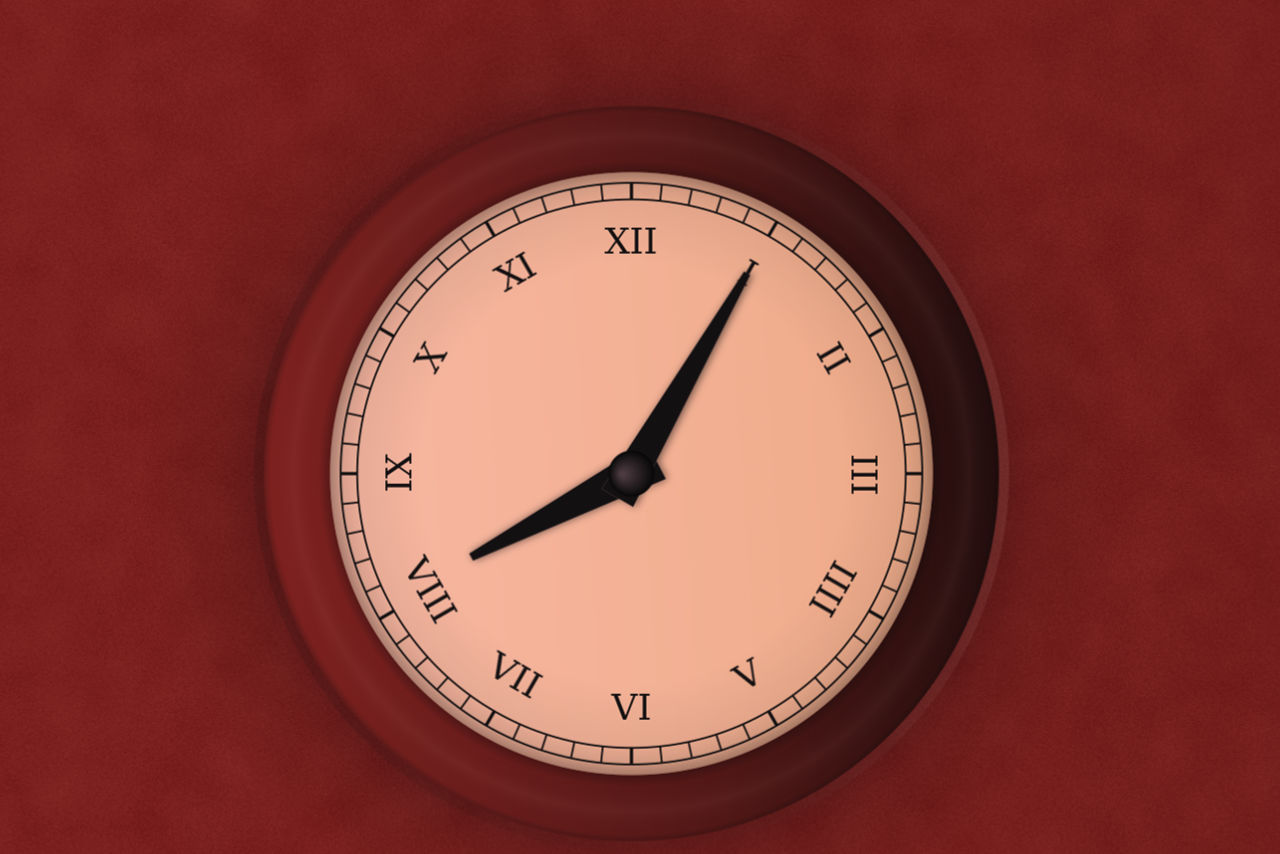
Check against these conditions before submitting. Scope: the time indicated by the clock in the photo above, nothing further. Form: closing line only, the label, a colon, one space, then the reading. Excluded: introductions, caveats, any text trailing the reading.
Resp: 8:05
